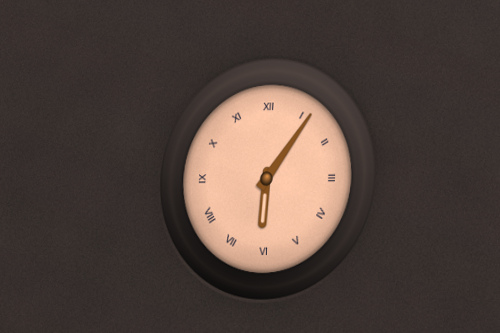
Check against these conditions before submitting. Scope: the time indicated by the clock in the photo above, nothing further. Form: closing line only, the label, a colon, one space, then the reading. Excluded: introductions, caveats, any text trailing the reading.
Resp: 6:06
